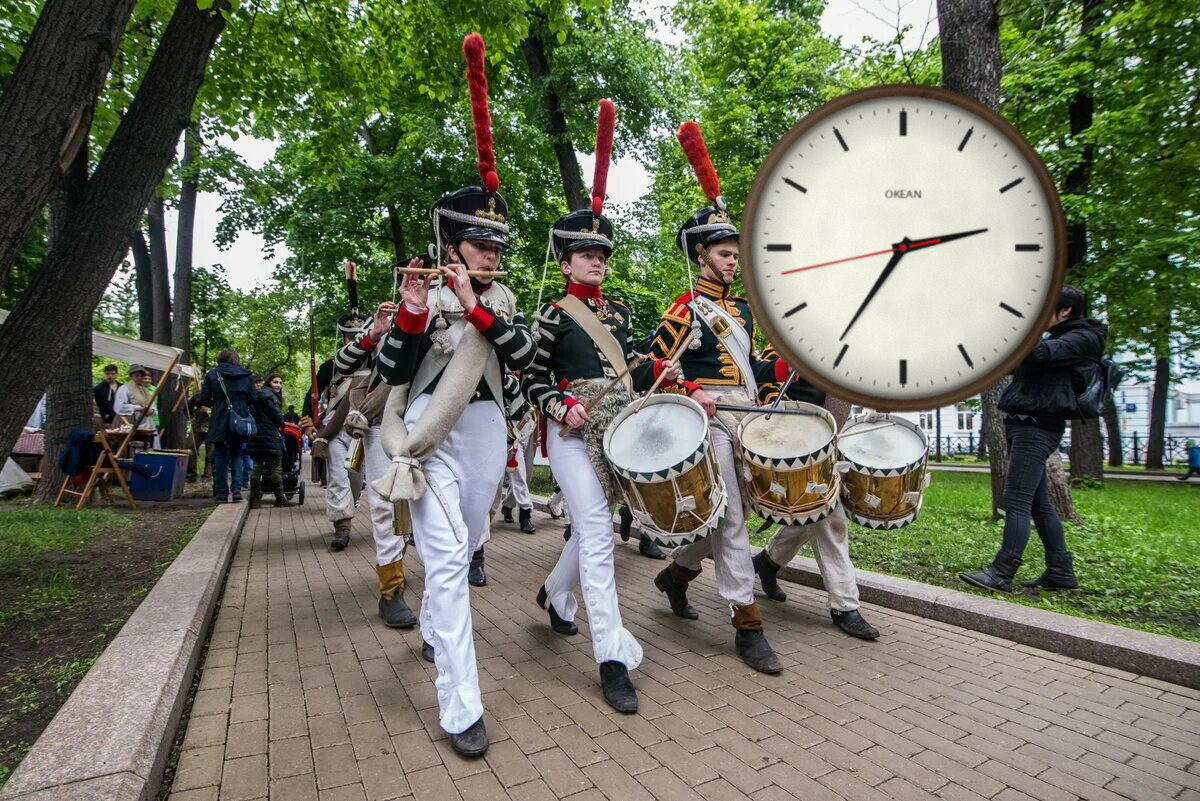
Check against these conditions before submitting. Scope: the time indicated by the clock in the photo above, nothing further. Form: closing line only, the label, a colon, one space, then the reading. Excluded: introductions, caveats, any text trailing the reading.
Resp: 2:35:43
